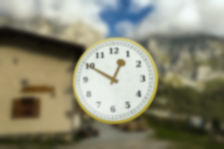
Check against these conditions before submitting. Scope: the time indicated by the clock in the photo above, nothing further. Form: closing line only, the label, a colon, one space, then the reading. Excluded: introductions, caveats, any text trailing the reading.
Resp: 12:50
